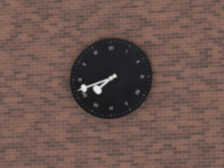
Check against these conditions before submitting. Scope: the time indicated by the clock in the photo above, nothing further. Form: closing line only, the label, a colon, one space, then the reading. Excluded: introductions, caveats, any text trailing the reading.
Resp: 7:42
